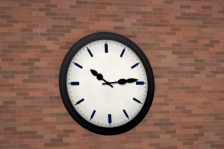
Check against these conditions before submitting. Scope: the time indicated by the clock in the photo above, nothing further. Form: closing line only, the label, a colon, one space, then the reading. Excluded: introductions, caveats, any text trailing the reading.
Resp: 10:14
